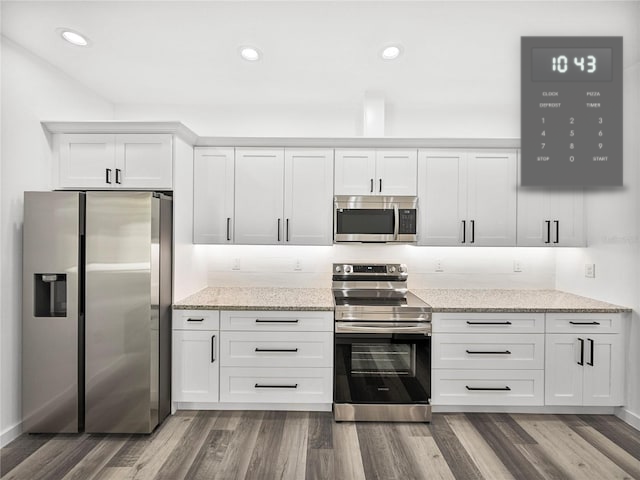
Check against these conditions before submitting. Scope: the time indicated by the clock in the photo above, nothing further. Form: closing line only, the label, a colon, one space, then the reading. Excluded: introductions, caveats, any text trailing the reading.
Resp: 10:43
